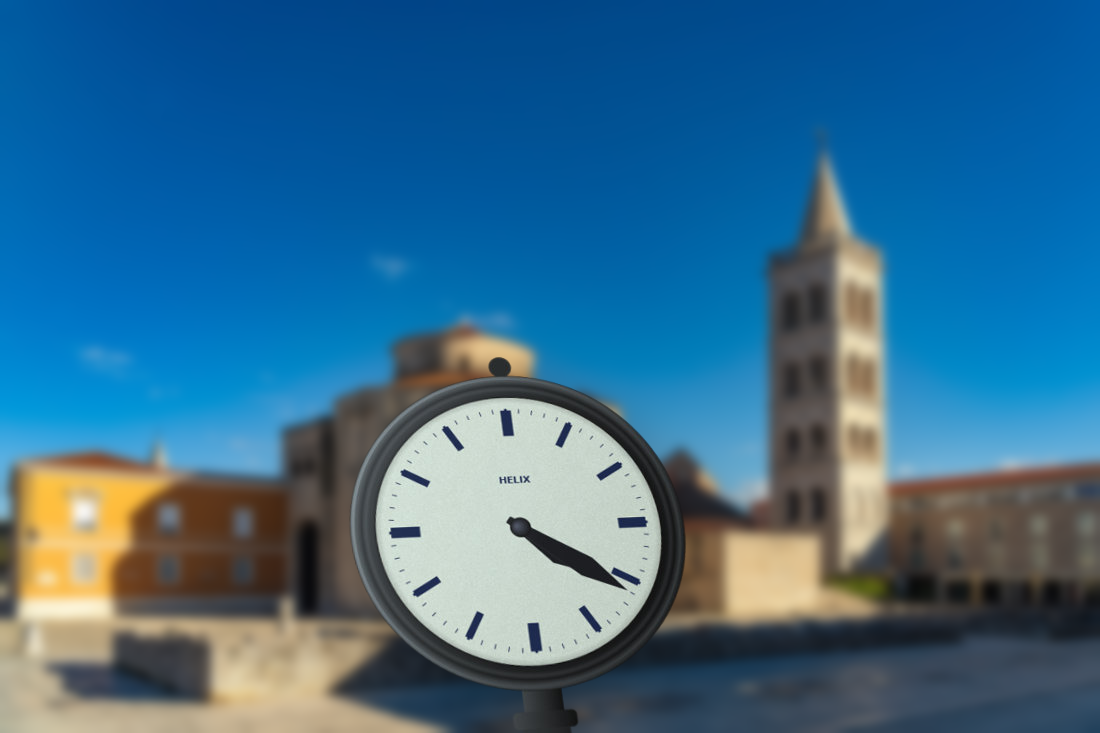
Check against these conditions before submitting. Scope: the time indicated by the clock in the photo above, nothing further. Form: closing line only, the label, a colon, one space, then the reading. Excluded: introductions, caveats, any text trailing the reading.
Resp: 4:21
